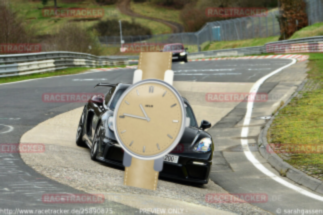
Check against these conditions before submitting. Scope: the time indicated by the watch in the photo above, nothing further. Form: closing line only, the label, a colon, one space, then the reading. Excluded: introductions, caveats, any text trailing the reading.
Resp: 10:46
